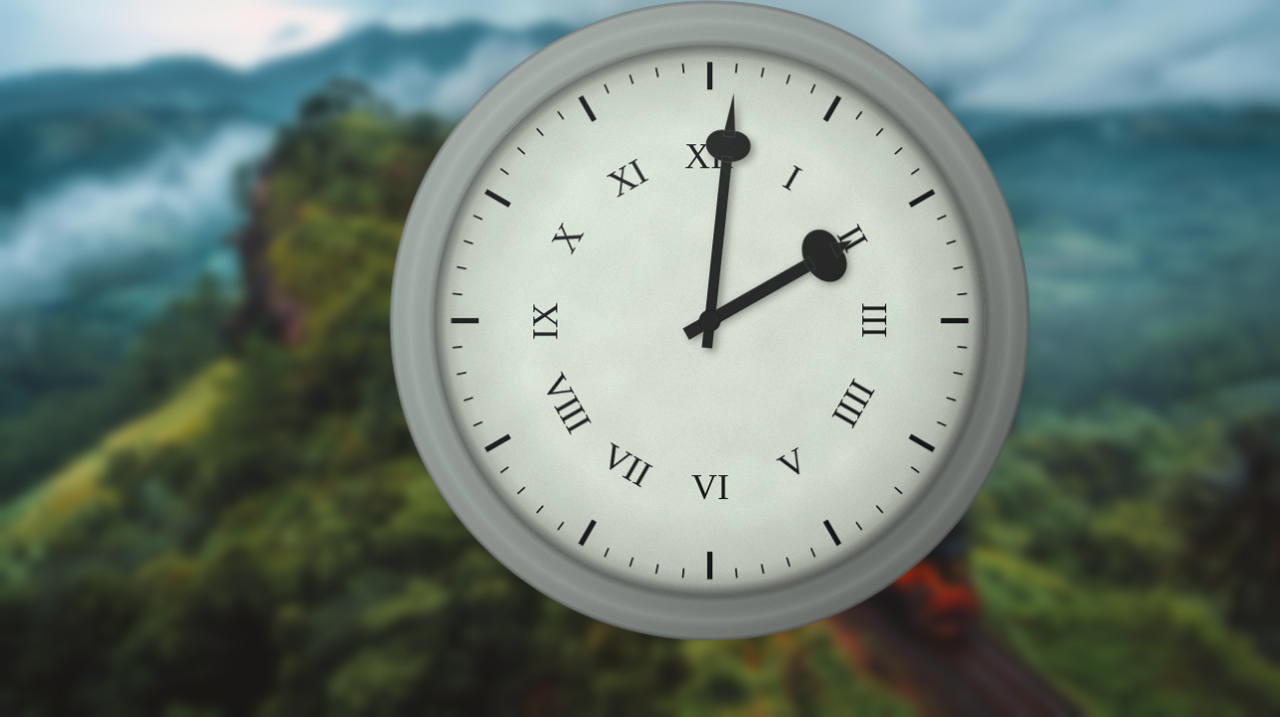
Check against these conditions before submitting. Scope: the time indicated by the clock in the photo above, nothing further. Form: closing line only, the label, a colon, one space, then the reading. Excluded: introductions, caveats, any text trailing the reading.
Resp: 2:01
